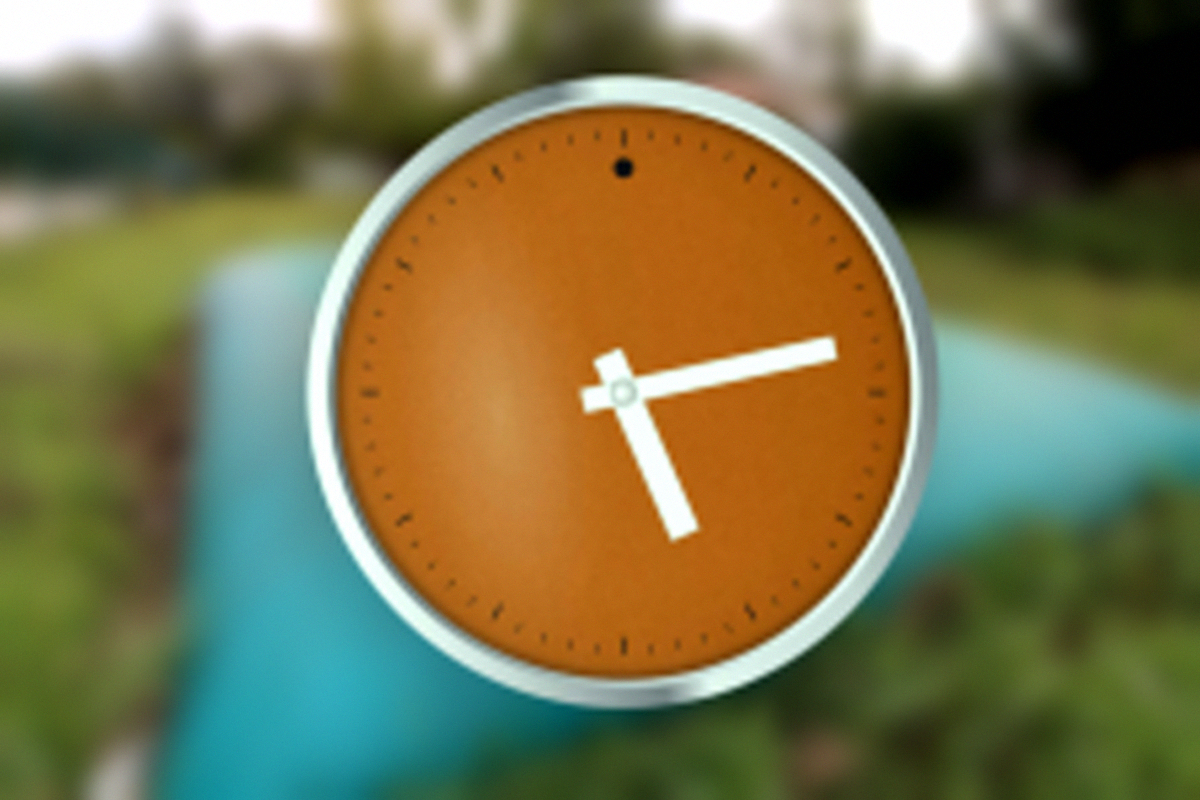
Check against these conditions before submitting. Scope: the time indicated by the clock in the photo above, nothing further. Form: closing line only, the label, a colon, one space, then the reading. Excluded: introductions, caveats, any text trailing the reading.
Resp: 5:13
